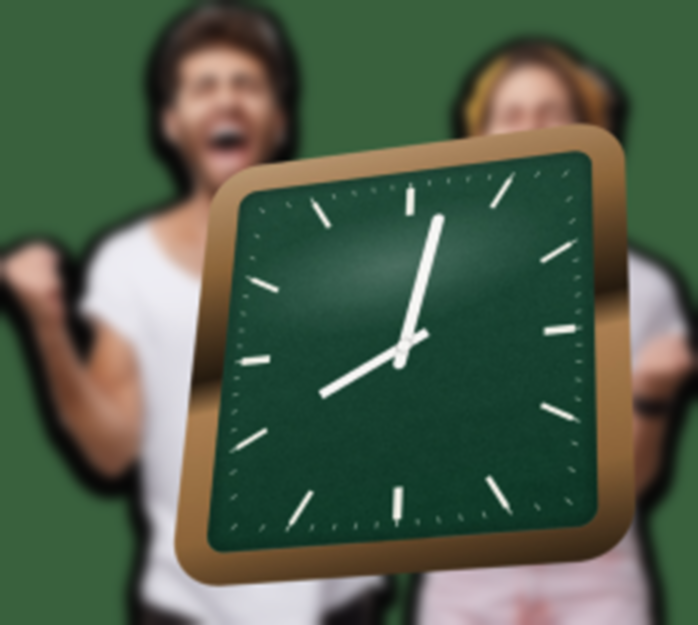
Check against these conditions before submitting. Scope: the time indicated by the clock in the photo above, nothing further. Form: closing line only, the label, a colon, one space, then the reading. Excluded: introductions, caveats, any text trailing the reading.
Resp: 8:02
